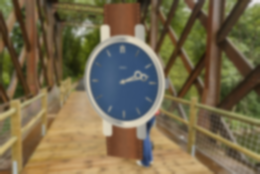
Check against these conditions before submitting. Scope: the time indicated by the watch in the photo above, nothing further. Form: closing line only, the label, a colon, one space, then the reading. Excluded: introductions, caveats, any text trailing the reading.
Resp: 2:13
